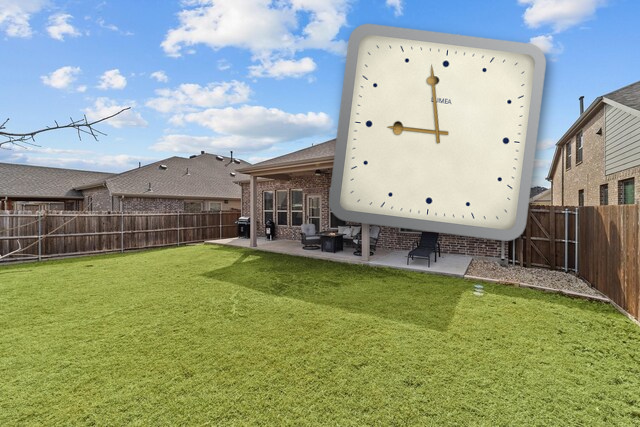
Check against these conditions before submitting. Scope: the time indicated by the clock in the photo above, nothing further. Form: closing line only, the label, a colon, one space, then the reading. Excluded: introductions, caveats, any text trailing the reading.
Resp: 8:58
